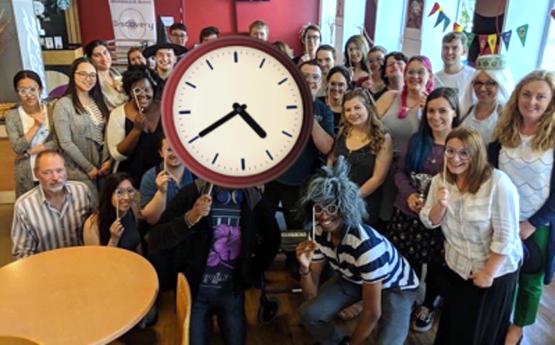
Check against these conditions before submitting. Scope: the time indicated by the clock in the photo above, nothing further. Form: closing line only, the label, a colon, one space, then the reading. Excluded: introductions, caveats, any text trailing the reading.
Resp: 4:40
